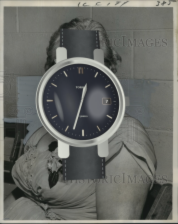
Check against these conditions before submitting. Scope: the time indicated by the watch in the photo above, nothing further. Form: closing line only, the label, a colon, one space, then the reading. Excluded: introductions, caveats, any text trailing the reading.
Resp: 12:33
